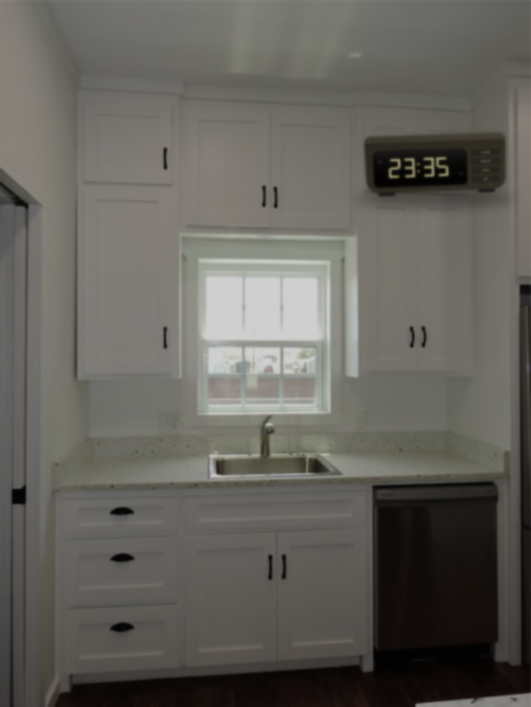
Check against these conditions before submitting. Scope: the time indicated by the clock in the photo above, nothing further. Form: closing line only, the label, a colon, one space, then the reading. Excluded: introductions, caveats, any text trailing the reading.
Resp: 23:35
